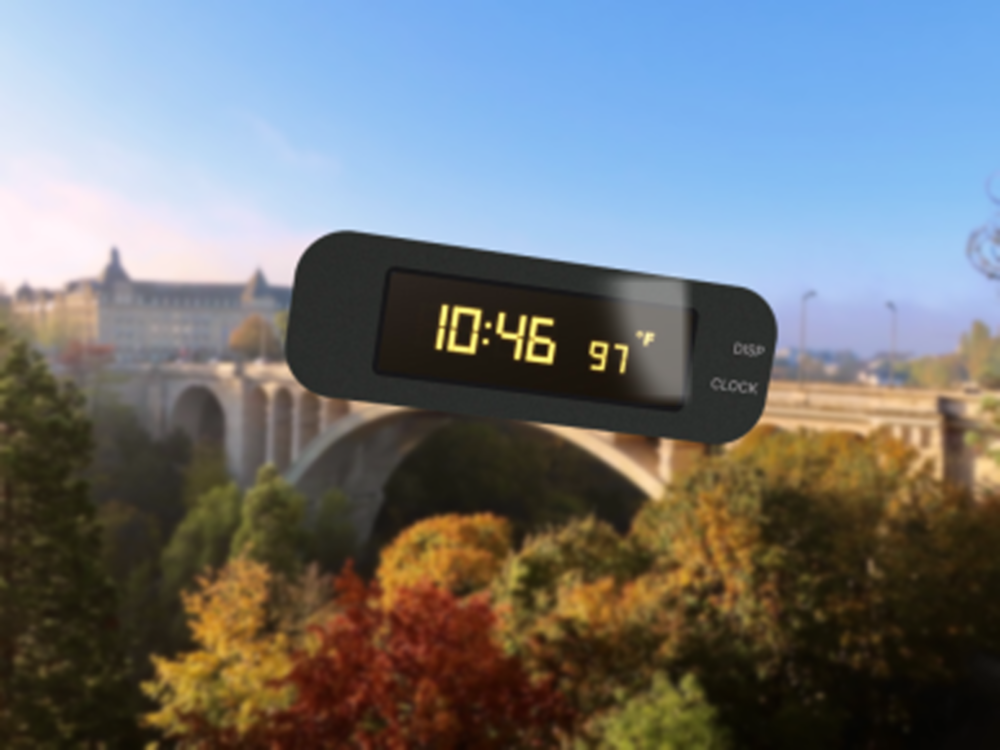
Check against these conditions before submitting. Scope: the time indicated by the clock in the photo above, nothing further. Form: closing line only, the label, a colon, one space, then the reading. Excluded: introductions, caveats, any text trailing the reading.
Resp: 10:46
